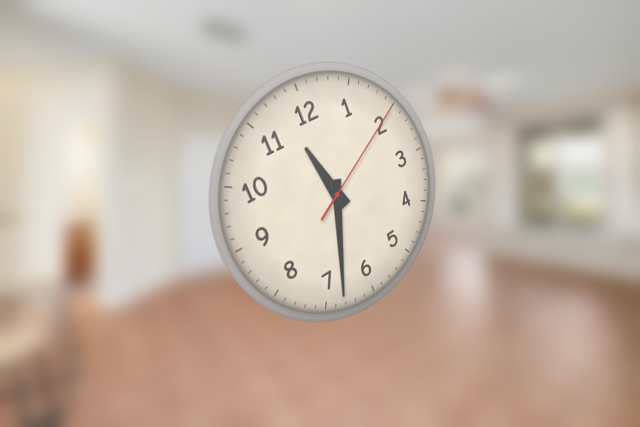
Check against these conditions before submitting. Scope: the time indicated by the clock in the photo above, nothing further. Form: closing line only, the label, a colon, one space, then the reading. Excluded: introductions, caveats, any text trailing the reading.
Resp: 11:33:10
